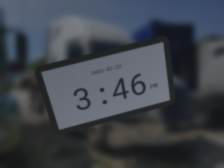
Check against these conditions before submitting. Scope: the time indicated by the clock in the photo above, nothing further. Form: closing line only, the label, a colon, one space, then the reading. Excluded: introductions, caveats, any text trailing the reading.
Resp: 3:46
